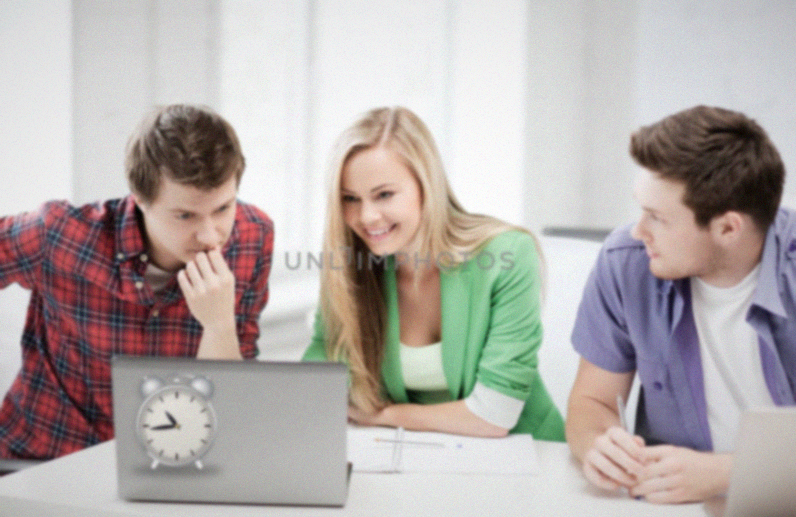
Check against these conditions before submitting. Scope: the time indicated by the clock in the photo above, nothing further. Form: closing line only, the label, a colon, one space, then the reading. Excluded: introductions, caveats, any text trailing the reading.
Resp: 10:44
